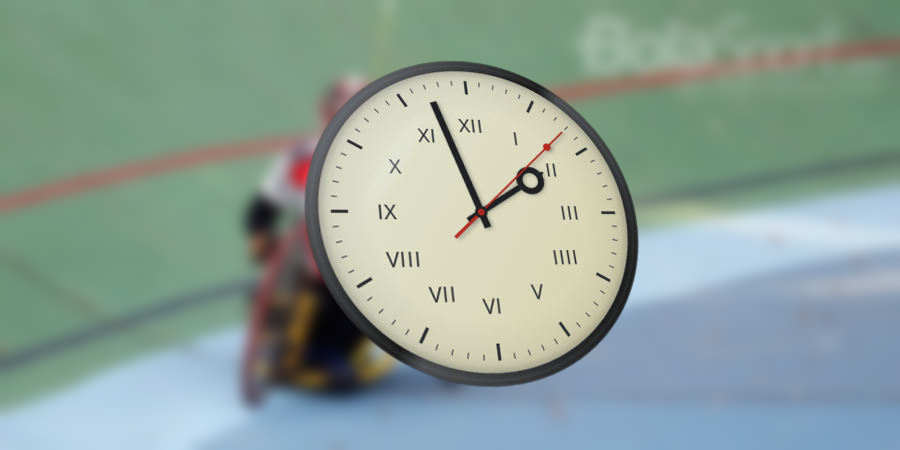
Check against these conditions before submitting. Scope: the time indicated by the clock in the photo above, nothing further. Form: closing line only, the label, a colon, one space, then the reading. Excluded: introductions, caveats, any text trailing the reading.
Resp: 1:57:08
